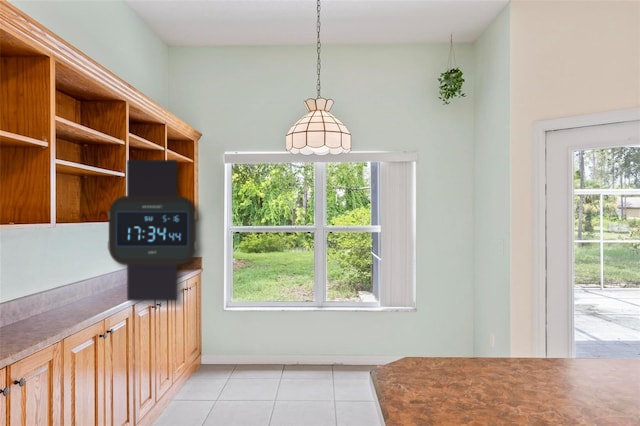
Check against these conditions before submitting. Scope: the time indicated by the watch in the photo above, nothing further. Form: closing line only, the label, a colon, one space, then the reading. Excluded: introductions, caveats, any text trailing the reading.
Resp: 17:34:44
